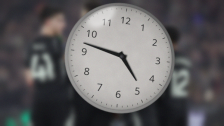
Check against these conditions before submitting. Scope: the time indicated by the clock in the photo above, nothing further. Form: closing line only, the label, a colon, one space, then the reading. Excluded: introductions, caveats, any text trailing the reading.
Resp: 4:47
